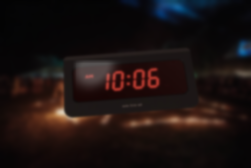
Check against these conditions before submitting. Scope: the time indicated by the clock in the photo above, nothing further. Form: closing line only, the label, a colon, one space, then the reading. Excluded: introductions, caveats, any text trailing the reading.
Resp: 10:06
